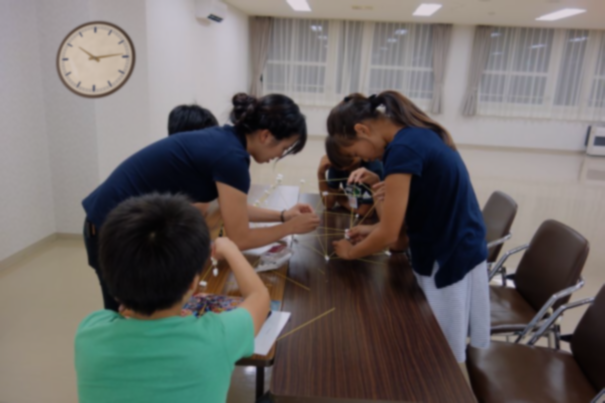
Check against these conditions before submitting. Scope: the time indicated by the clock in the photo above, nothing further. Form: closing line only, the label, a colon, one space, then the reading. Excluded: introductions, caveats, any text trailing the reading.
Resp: 10:14
